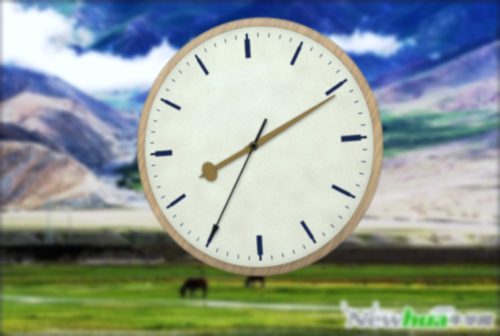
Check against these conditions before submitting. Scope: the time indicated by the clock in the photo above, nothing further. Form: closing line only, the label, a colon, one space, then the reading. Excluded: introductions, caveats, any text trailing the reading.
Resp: 8:10:35
